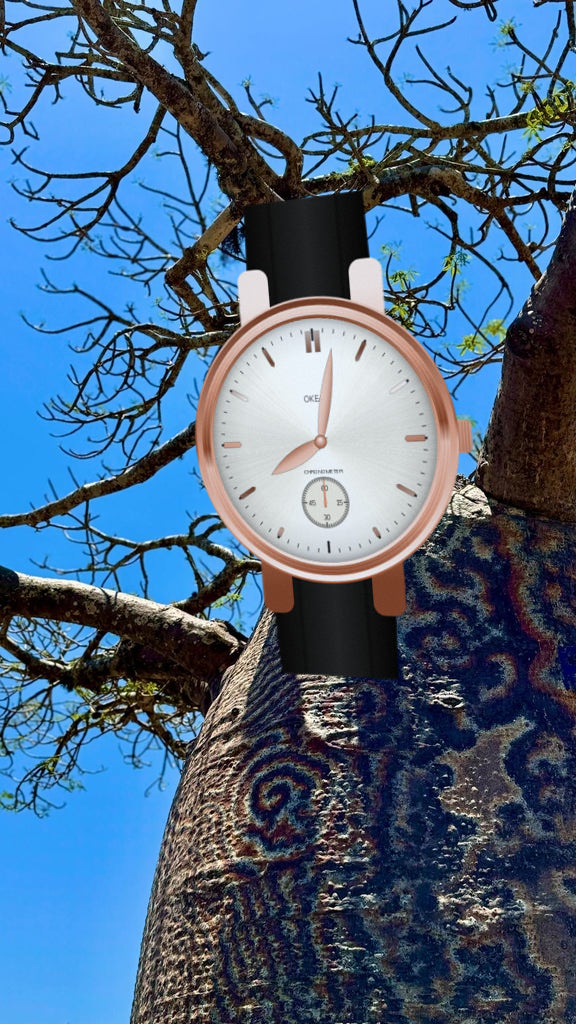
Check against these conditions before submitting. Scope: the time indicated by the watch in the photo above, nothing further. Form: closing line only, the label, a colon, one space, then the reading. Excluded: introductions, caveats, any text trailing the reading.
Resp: 8:02
